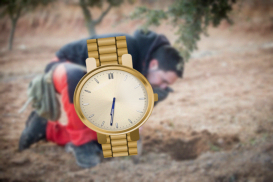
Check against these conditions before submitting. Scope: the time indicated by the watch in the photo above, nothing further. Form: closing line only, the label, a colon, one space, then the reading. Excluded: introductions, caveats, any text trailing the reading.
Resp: 6:32
